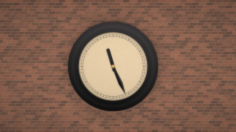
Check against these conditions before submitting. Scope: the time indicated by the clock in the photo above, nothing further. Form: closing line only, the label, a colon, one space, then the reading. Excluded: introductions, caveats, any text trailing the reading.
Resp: 11:26
